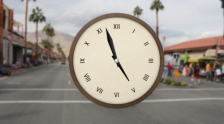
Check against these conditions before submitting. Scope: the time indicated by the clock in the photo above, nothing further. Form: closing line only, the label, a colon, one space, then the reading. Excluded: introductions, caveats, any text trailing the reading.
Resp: 4:57
